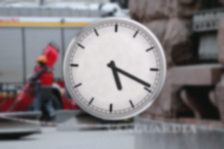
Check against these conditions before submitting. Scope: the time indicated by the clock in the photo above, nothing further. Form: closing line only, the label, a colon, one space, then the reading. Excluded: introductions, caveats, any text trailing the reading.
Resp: 5:19
